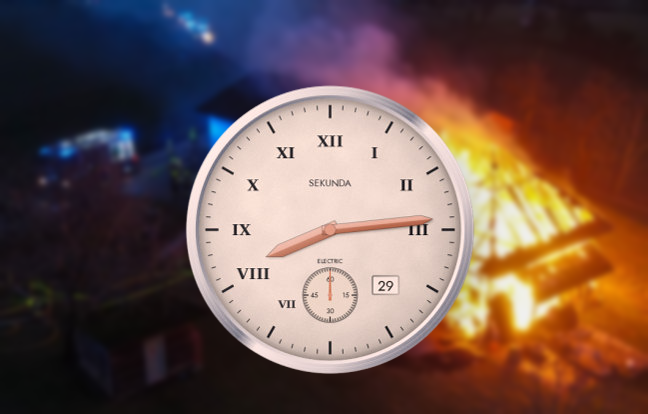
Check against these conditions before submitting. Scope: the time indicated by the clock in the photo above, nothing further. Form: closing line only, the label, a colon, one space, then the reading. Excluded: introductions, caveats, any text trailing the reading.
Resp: 8:14
